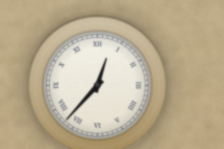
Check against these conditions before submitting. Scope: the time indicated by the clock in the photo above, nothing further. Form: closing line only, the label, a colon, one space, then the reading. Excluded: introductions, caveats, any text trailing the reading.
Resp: 12:37
